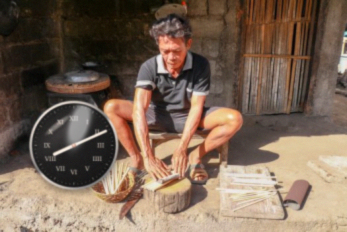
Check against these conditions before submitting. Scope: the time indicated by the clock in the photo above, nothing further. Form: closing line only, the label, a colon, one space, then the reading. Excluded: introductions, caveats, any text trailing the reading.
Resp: 8:11
